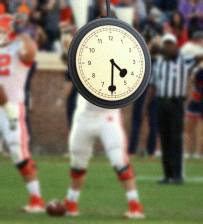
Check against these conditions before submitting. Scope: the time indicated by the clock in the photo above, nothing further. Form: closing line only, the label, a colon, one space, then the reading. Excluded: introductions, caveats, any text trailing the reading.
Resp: 4:31
